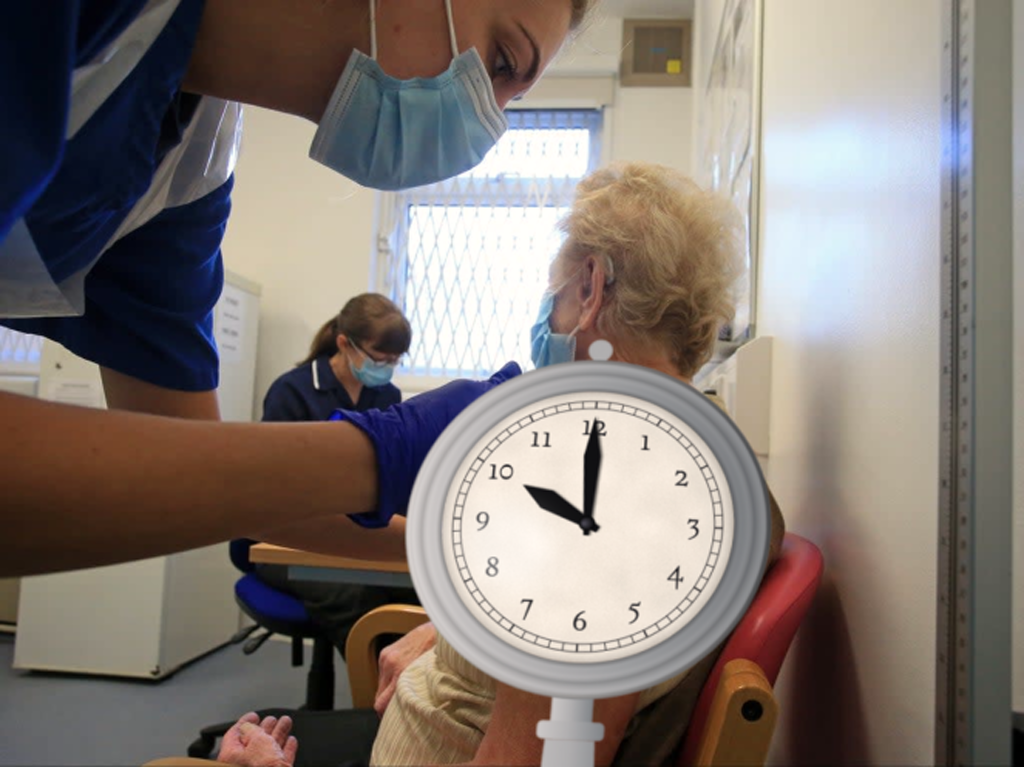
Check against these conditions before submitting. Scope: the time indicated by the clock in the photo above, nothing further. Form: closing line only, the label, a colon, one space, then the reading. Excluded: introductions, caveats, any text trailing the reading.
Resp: 10:00
